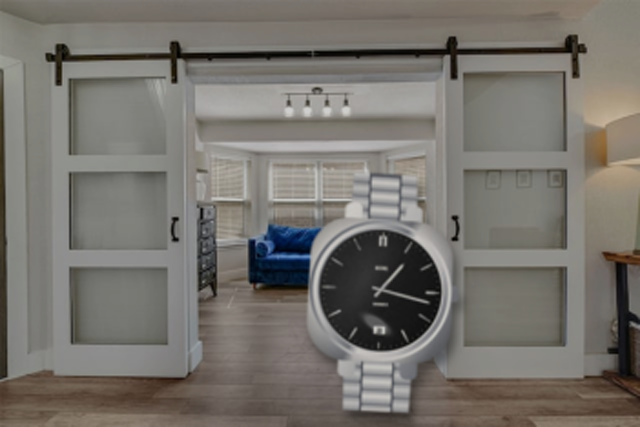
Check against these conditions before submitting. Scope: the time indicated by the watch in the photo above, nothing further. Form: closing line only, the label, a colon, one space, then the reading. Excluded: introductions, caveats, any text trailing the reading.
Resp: 1:17
